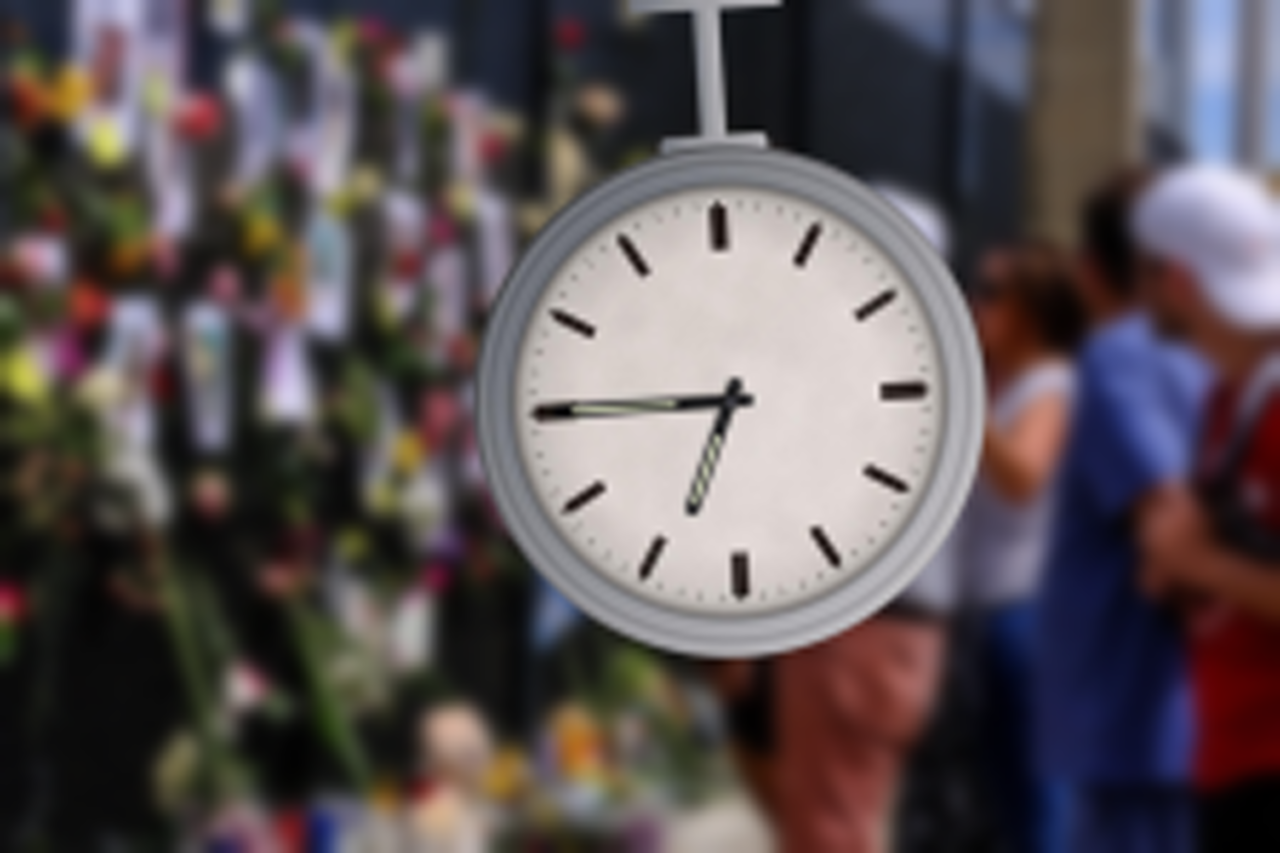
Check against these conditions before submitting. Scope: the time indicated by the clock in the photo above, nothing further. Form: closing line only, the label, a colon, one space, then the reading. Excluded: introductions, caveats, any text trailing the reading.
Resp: 6:45
